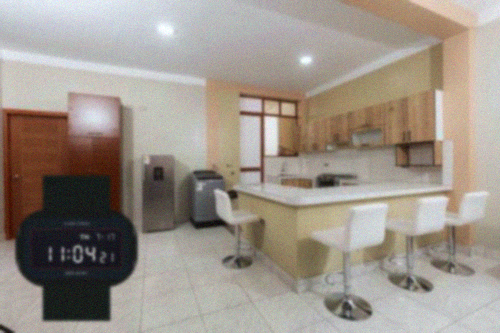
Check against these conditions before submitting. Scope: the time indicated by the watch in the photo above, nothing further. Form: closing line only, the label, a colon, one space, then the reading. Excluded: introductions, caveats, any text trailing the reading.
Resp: 11:04
